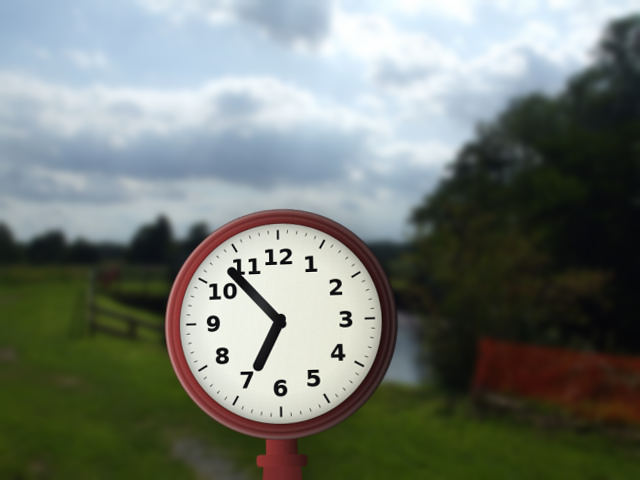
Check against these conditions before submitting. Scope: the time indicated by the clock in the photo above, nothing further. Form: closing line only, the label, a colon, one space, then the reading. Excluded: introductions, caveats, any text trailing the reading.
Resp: 6:53
